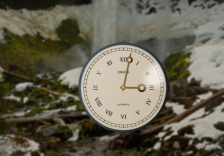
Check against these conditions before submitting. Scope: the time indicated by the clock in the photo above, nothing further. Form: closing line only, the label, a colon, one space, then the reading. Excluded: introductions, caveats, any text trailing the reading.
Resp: 3:02
